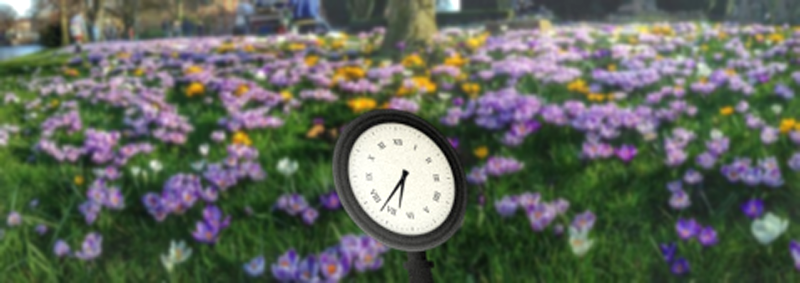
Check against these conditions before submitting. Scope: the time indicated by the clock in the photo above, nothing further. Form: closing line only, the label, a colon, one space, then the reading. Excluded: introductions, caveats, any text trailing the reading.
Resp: 6:37
